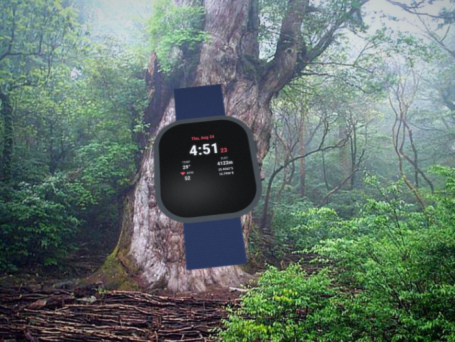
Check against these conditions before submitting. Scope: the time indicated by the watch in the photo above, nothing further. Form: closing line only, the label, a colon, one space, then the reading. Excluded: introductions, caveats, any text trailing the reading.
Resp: 4:51
